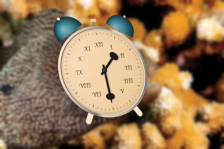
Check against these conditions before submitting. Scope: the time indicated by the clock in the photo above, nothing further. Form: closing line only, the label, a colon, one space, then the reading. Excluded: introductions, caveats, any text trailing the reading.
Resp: 1:30
